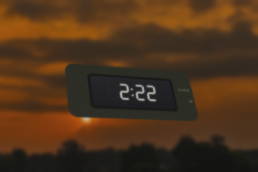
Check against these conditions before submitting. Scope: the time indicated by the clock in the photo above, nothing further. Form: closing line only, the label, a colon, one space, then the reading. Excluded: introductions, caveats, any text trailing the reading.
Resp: 2:22
